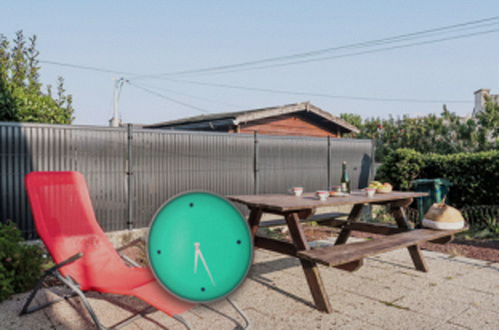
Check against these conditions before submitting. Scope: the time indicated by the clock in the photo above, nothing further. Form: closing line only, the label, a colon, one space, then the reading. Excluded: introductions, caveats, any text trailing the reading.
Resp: 6:27
